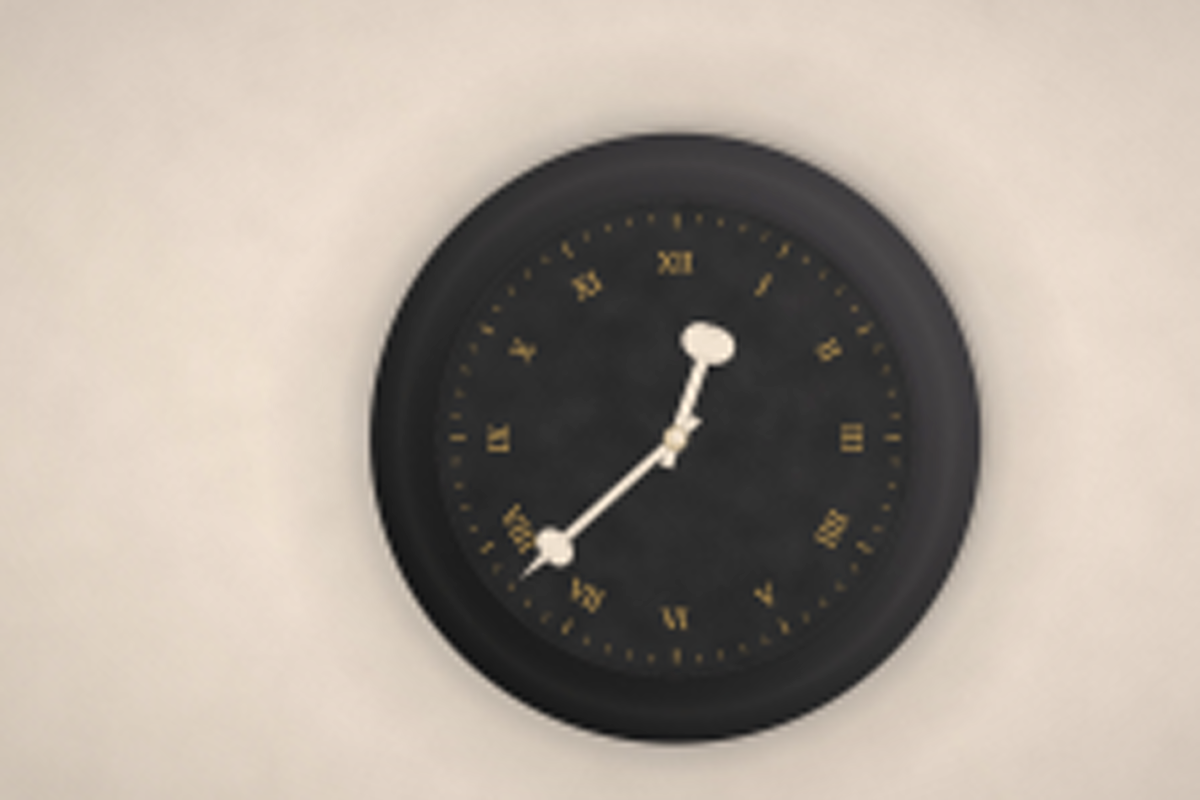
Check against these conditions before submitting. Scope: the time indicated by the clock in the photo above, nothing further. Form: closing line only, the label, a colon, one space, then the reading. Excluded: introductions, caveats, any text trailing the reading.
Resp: 12:38
